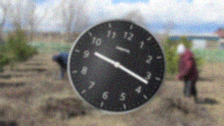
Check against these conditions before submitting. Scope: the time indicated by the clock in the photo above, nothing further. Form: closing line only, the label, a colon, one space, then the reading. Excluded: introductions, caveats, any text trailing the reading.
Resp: 9:17
